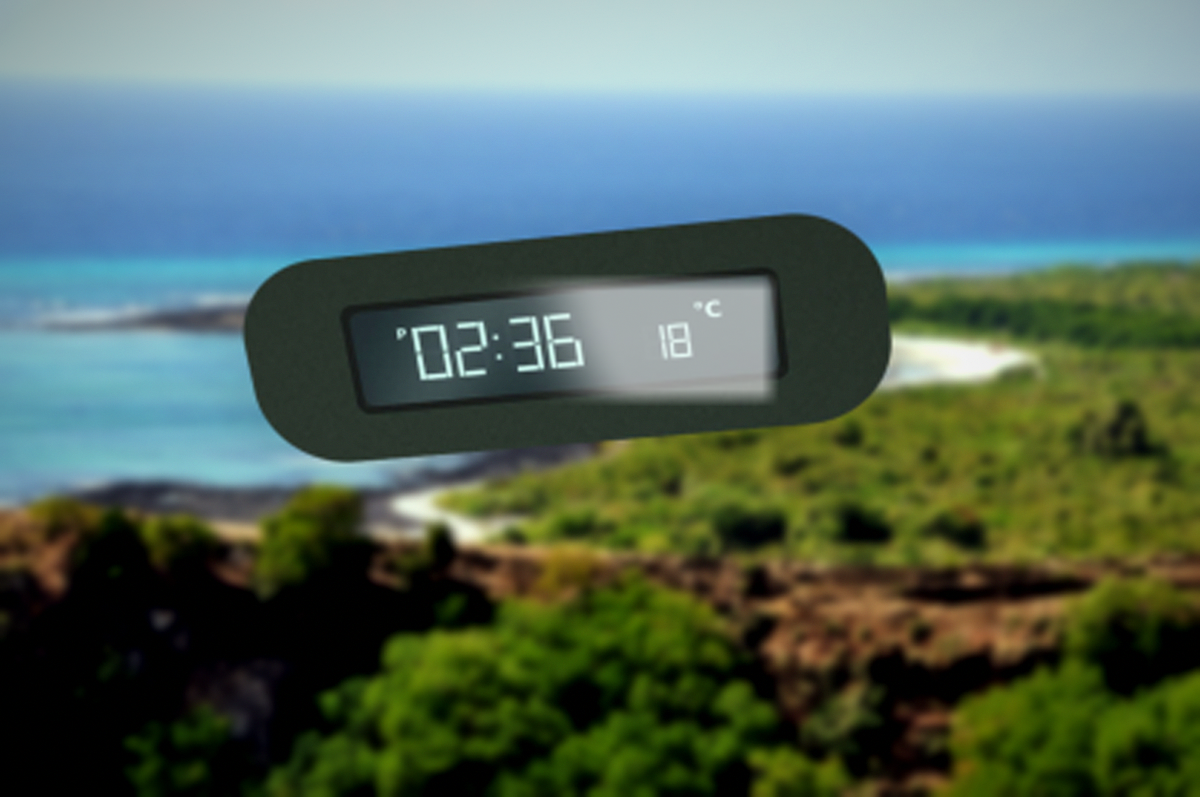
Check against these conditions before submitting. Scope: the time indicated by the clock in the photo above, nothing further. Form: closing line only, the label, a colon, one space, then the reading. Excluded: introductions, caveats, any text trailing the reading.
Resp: 2:36
